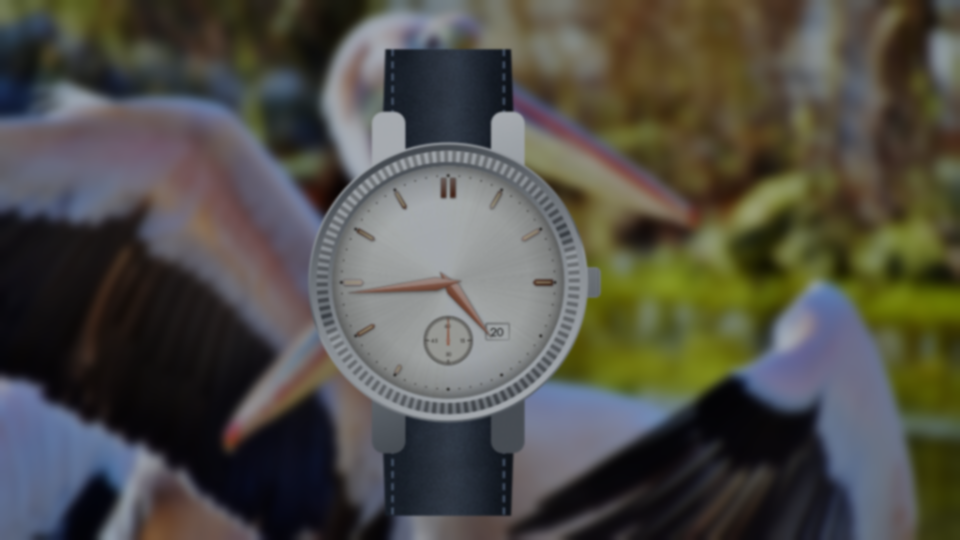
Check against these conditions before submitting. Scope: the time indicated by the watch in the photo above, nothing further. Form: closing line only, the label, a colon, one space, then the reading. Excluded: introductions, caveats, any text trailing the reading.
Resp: 4:44
